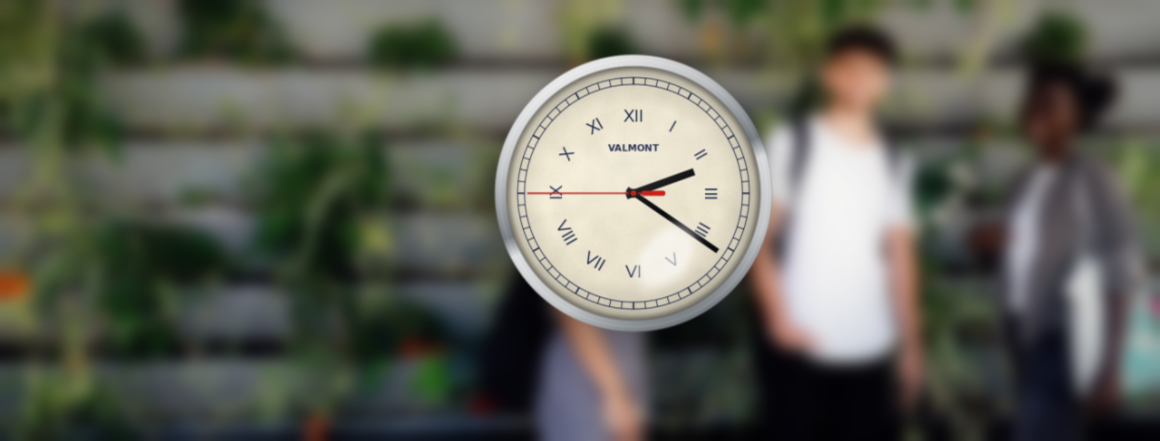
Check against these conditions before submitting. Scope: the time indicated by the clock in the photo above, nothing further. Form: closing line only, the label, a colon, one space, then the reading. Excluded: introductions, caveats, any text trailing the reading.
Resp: 2:20:45
